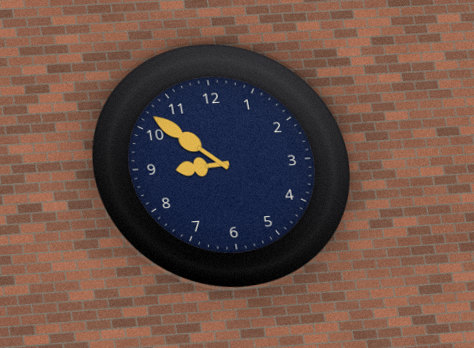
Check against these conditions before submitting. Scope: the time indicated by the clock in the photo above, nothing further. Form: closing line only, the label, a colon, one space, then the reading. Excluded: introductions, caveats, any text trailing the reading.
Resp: 8:52
